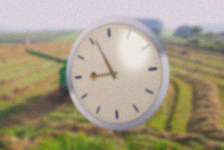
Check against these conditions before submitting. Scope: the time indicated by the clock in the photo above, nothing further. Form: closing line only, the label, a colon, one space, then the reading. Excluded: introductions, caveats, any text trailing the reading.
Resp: 8:56
